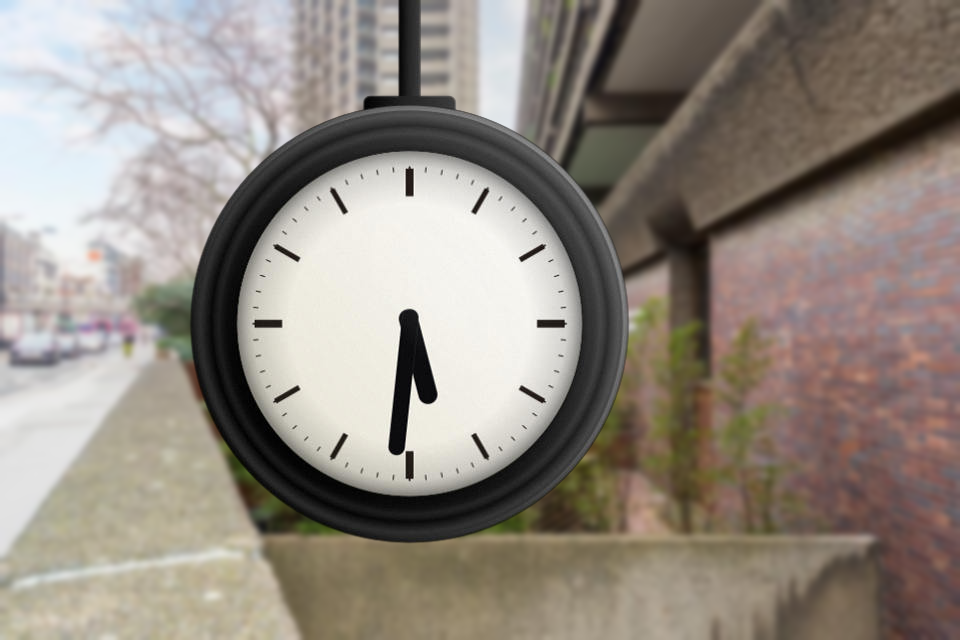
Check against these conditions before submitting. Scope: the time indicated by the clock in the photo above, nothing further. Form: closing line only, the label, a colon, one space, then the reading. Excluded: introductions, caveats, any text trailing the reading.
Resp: 5:31
